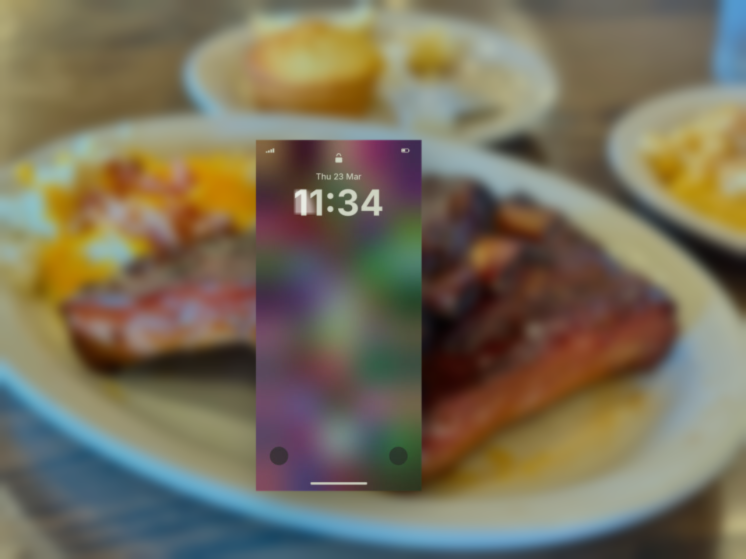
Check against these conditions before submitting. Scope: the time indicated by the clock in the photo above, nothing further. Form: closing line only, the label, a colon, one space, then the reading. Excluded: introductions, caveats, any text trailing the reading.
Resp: 11:34
